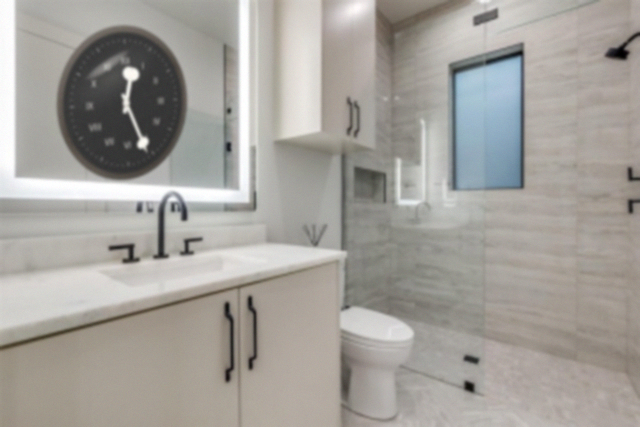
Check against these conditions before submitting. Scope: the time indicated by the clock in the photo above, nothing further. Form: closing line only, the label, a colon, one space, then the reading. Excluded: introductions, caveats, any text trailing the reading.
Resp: 12:26
